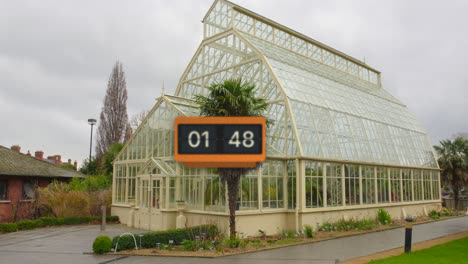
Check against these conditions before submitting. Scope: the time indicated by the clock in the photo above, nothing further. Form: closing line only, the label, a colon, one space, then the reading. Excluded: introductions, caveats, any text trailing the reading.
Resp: 1:48
